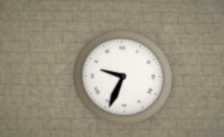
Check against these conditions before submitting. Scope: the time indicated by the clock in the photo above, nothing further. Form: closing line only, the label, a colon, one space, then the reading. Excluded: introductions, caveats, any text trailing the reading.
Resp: 9:34
